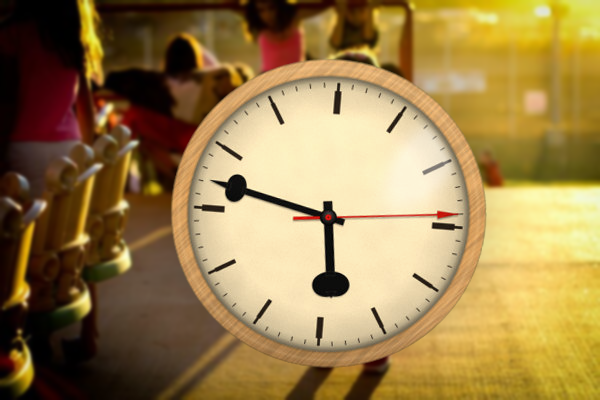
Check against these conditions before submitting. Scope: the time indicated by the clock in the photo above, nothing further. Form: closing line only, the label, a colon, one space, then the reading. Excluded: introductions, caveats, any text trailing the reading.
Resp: 5:47:14
